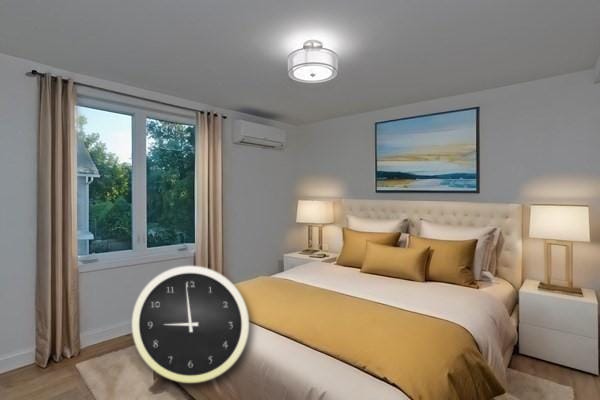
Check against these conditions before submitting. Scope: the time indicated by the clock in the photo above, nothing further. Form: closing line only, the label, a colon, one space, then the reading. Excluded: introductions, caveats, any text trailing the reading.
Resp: 8:59
